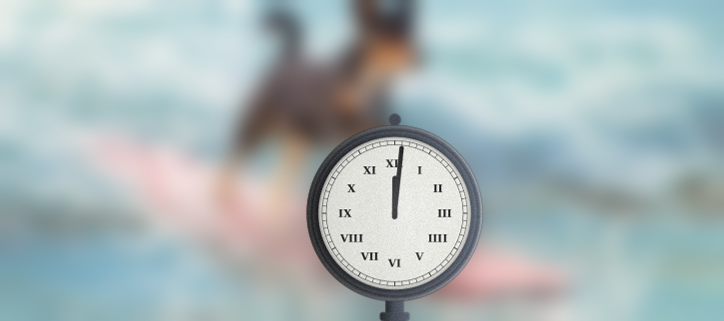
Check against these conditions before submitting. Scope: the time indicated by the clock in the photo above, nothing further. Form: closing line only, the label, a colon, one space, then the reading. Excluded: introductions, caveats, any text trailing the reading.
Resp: 12:01
